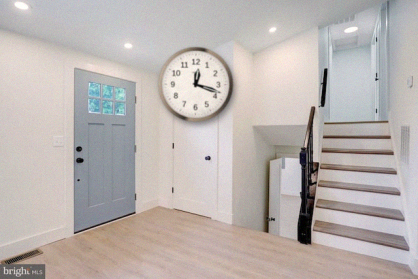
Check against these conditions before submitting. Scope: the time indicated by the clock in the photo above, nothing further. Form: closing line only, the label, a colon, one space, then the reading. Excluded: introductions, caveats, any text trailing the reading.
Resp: 12:18
